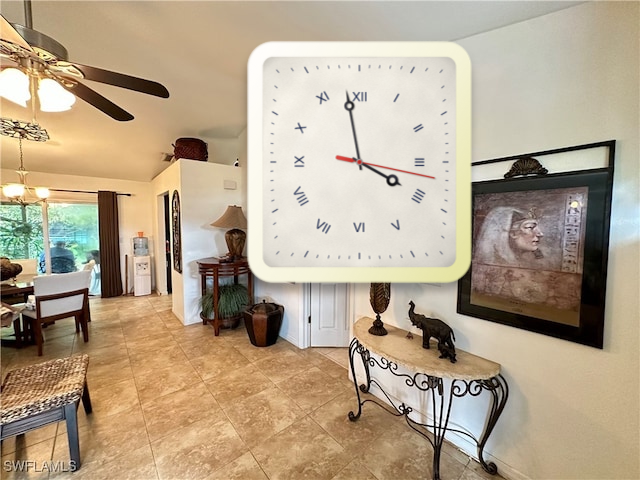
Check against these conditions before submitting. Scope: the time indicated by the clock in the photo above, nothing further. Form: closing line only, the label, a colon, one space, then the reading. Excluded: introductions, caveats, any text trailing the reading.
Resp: 3:58:17
